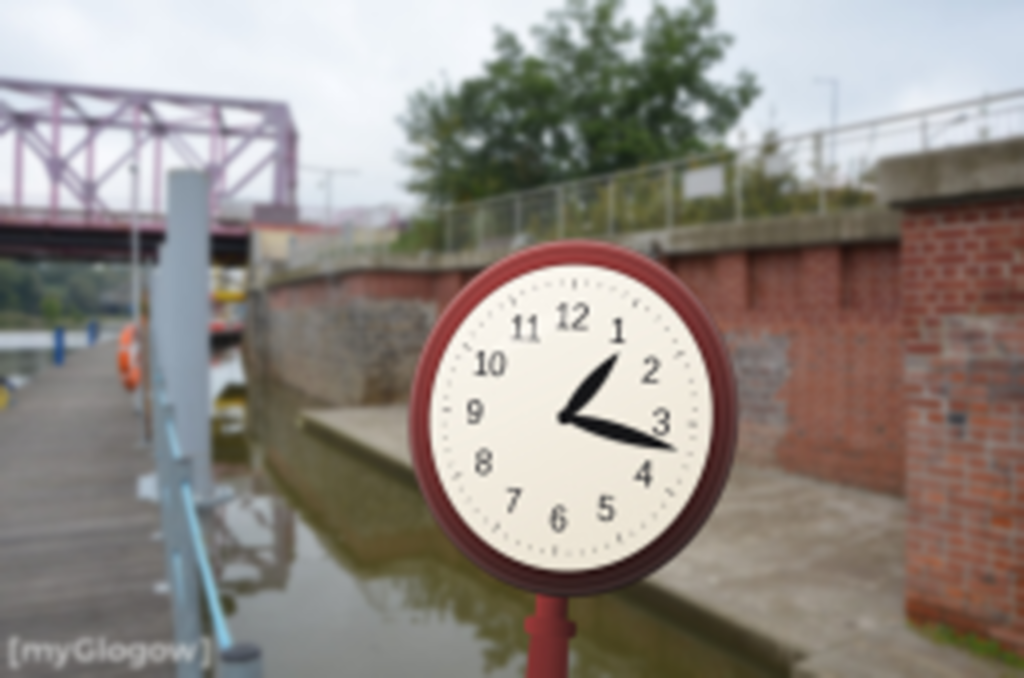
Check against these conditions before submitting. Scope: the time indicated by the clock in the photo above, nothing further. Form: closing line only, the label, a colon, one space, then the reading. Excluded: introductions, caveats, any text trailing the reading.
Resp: 1:17
